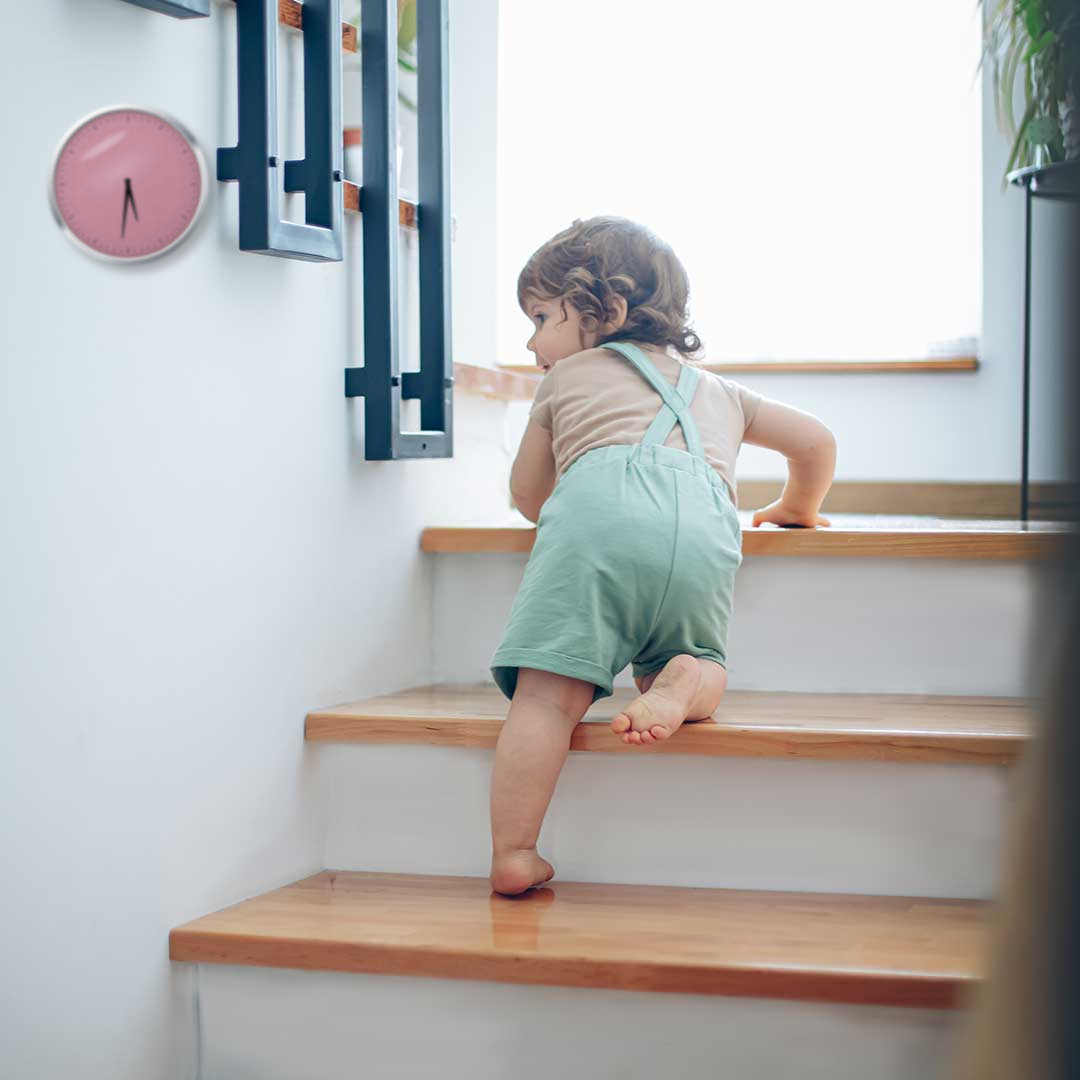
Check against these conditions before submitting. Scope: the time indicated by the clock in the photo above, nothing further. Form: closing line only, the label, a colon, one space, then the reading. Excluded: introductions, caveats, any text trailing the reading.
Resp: 5:31
